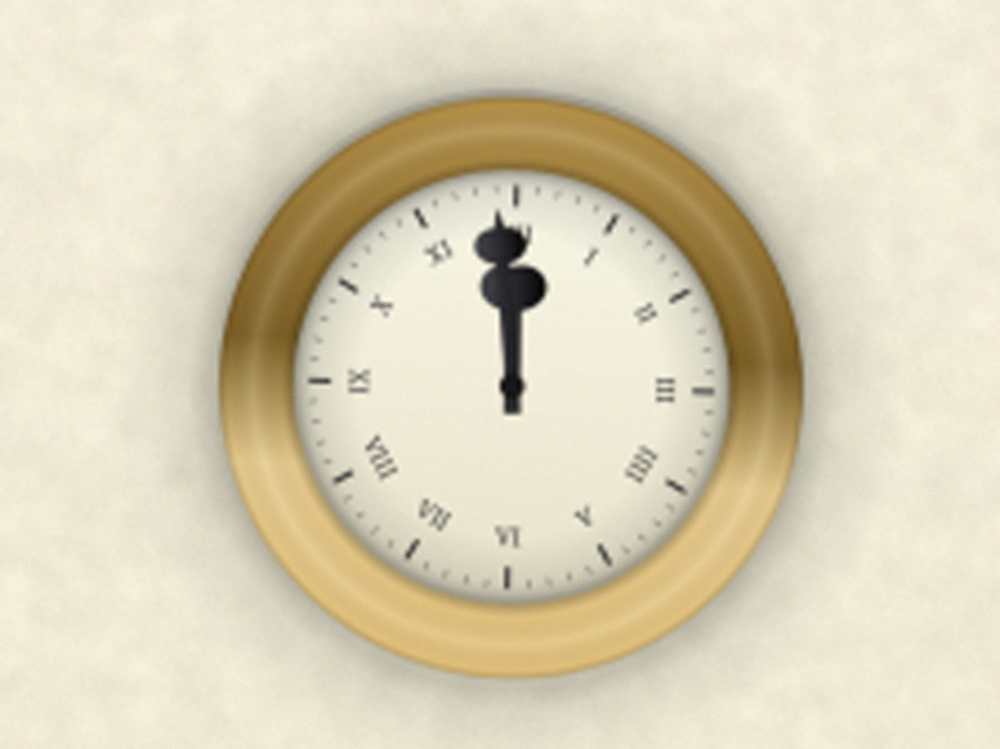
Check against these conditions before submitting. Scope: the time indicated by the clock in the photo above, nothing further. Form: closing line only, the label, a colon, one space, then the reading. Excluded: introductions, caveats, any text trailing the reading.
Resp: 11:59
